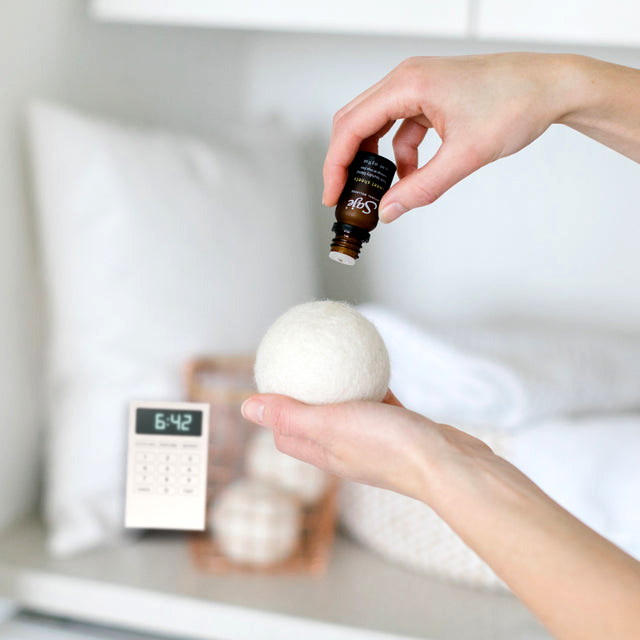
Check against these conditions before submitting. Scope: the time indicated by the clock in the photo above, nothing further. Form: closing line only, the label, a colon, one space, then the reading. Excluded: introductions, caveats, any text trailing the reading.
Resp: 6:42
